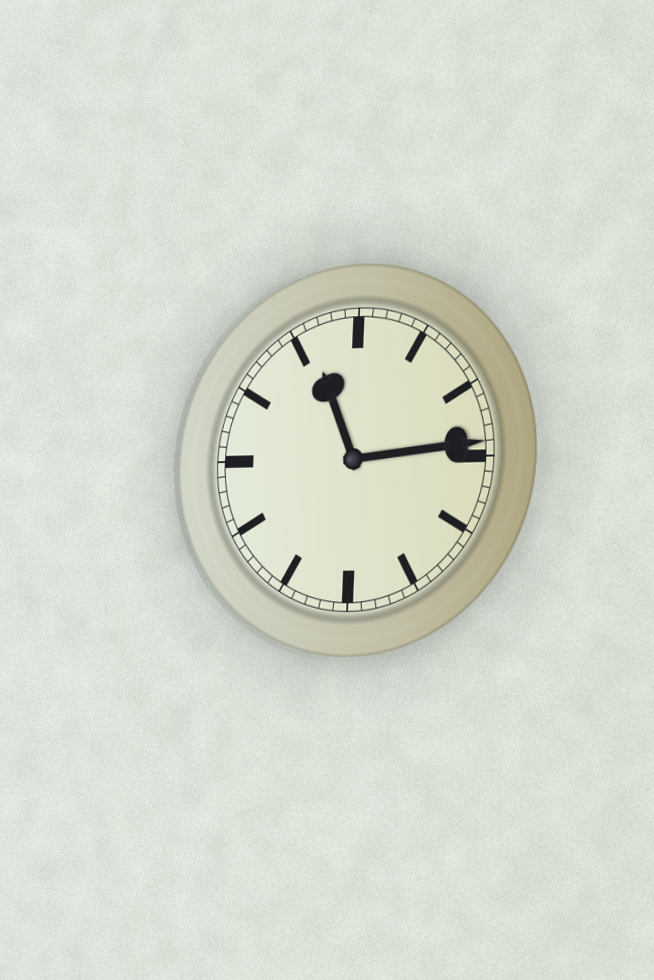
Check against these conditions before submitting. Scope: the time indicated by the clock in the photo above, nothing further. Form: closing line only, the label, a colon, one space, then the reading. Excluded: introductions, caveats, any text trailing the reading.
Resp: 11:14
